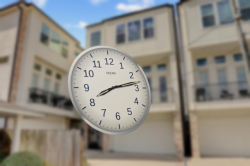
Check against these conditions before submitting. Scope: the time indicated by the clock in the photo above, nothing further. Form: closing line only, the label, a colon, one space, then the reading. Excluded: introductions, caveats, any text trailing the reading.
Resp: 8:13
